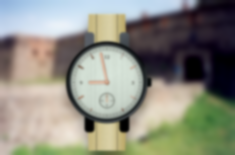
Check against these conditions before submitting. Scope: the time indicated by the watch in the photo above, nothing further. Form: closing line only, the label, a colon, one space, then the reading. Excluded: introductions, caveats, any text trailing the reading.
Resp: 8:58
